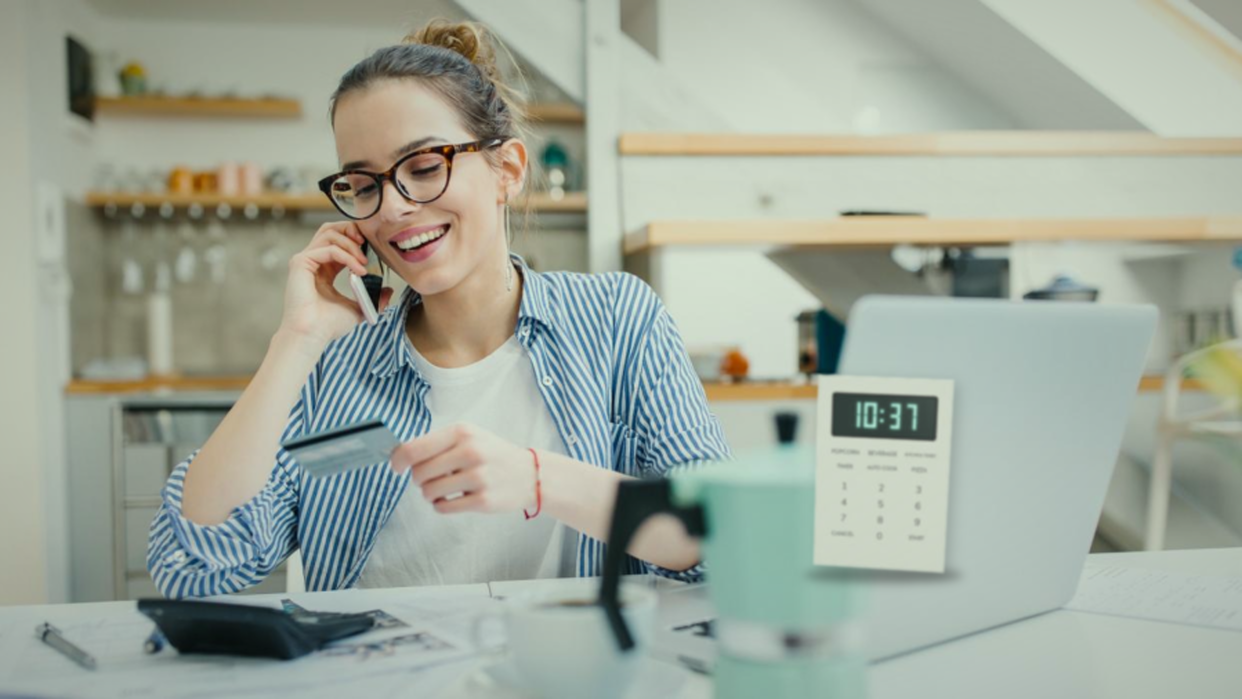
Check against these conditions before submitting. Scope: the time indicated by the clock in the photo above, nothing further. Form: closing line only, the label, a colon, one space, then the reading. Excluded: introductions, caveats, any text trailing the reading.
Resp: 10:37
